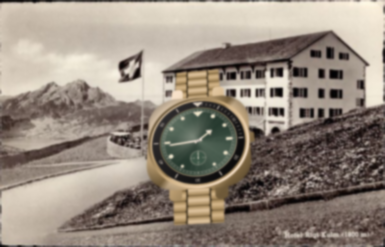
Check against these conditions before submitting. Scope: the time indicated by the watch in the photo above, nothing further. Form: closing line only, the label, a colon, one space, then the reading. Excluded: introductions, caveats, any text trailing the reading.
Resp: 1:44
